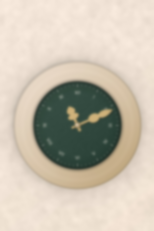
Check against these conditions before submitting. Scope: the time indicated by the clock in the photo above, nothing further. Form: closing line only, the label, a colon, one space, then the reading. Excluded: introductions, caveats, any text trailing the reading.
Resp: 11:11
